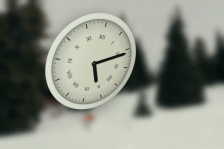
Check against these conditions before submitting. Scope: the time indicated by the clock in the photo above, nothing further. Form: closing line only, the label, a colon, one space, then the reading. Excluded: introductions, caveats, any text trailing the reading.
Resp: 5:11
